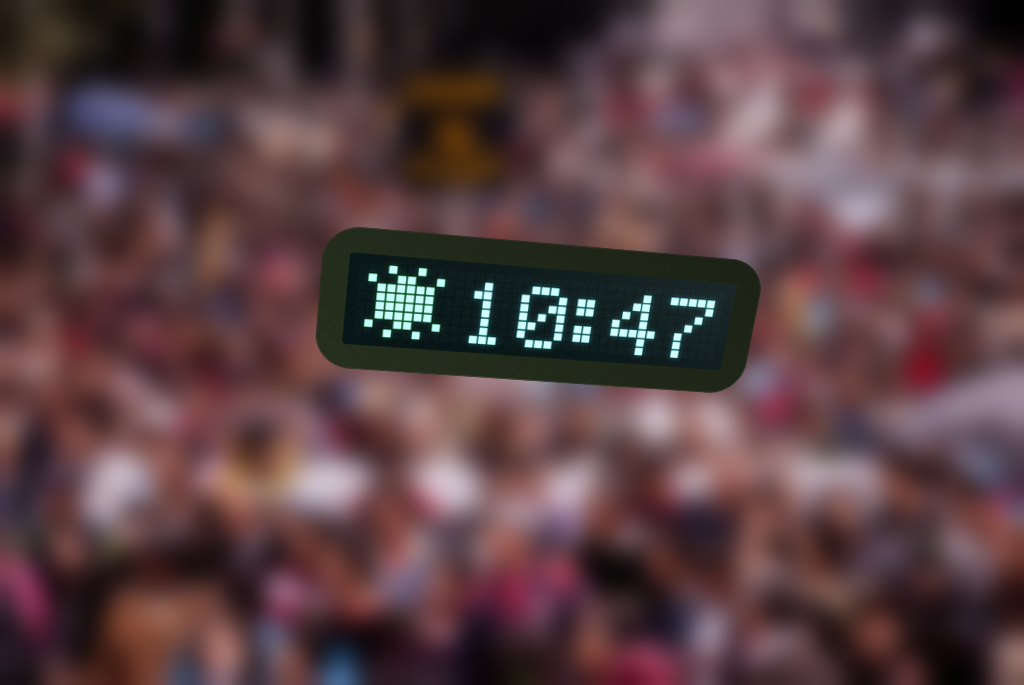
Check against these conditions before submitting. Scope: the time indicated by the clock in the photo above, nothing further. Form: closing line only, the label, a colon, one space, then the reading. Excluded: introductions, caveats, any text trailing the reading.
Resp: 10:47
